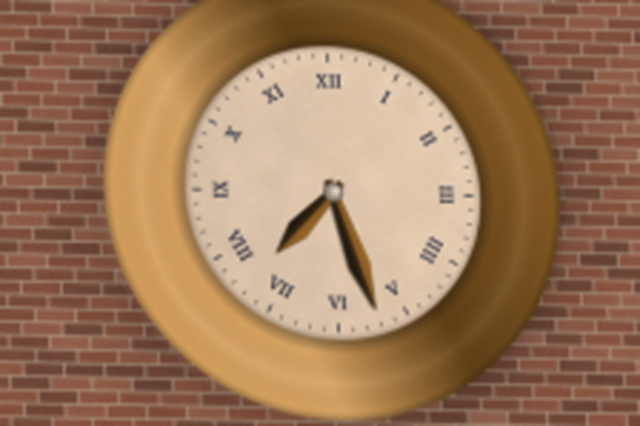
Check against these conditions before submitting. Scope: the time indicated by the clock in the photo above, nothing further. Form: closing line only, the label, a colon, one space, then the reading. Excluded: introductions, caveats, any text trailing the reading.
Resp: 7:27
